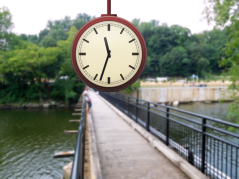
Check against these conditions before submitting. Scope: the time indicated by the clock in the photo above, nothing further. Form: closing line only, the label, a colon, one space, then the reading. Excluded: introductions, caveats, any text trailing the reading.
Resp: 11:33
